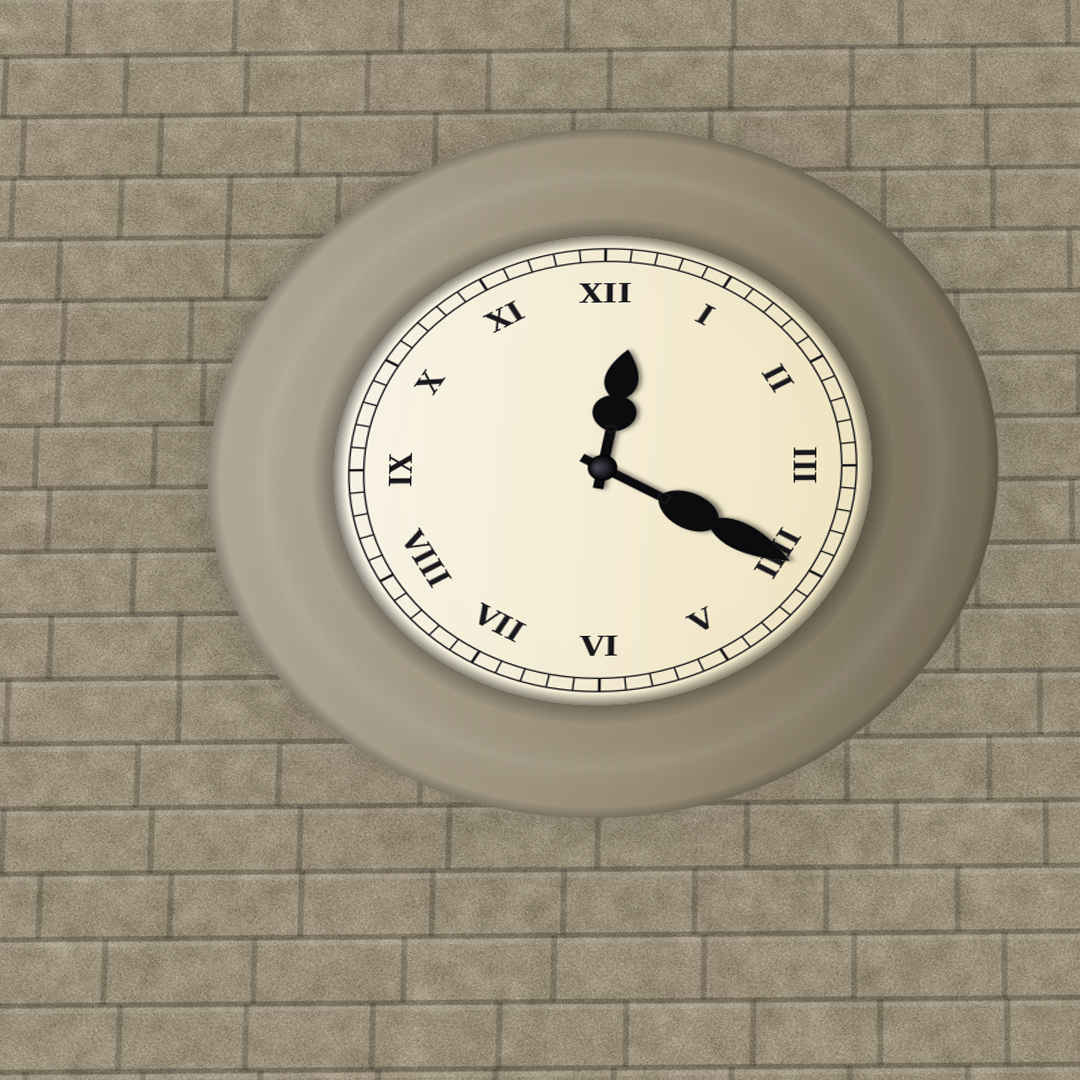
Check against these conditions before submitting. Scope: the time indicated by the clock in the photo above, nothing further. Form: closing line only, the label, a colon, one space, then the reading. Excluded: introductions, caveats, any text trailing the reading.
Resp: 12:20
